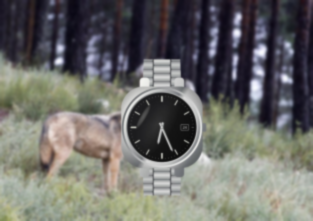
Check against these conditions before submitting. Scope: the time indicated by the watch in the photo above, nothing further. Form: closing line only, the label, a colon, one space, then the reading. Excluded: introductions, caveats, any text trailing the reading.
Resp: 6:26
